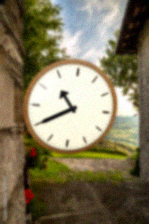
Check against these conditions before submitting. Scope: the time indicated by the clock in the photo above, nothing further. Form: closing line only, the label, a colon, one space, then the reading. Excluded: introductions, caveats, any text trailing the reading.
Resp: 10:40
